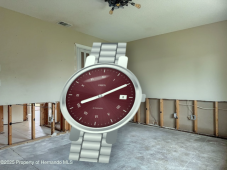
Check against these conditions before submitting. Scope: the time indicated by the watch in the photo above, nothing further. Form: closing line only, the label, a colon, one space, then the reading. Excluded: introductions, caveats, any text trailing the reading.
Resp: 8:10
